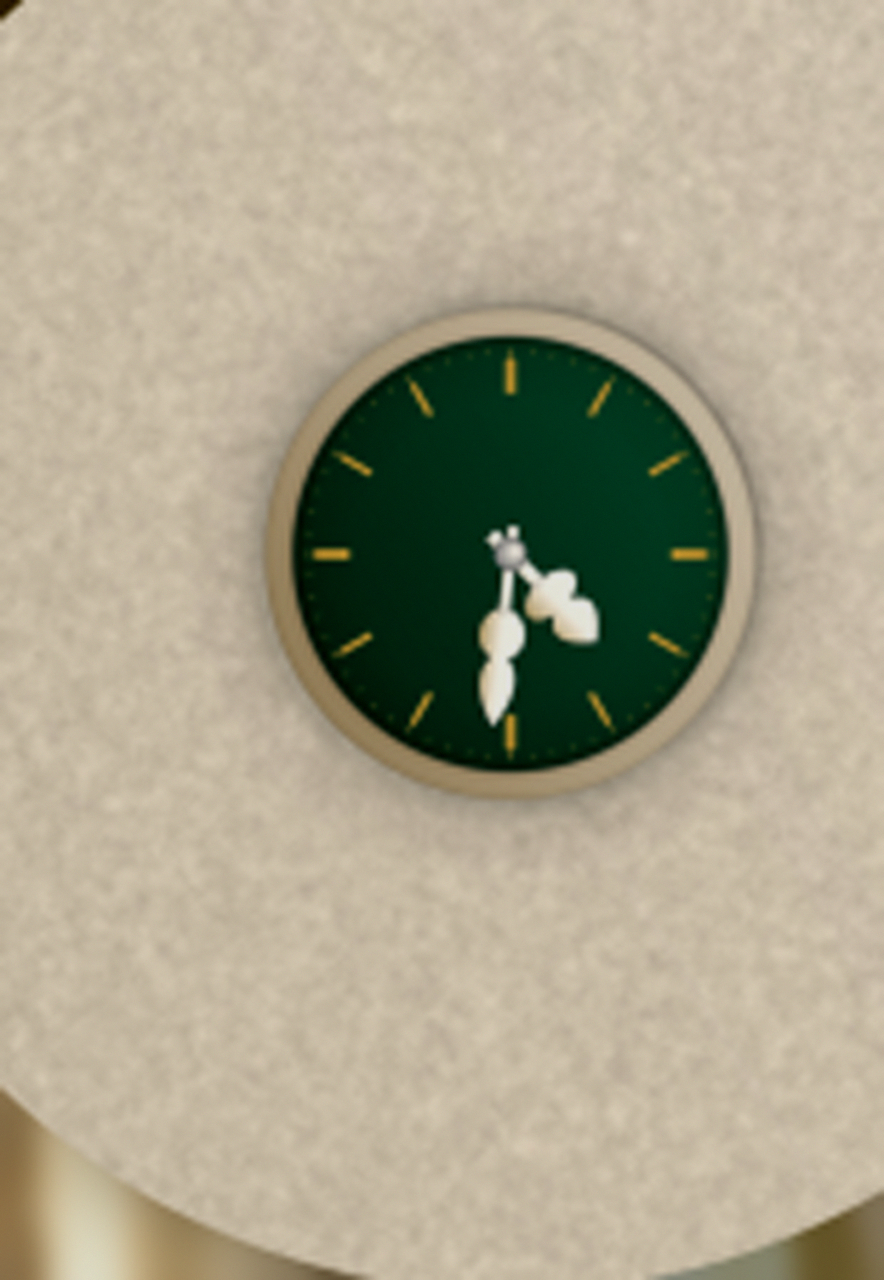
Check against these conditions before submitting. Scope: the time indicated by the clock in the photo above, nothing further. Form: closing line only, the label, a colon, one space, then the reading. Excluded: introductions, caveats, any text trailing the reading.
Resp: 4:31
